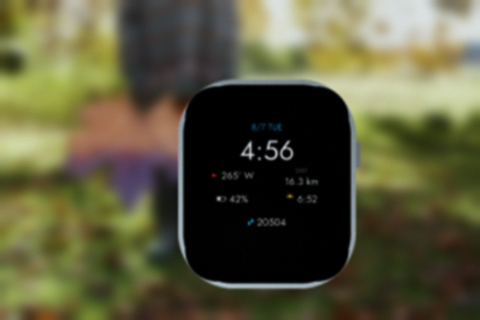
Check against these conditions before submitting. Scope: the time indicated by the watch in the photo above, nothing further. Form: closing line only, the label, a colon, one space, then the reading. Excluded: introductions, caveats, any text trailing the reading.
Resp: 4:56
